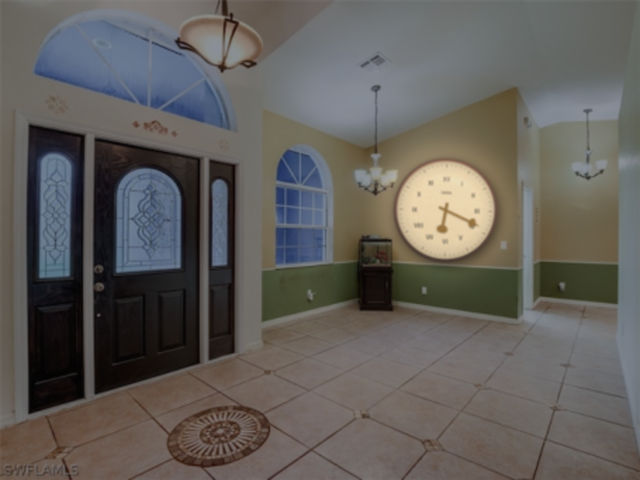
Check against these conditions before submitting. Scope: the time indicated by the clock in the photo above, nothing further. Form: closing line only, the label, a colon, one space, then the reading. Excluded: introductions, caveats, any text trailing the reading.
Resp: 6:19
